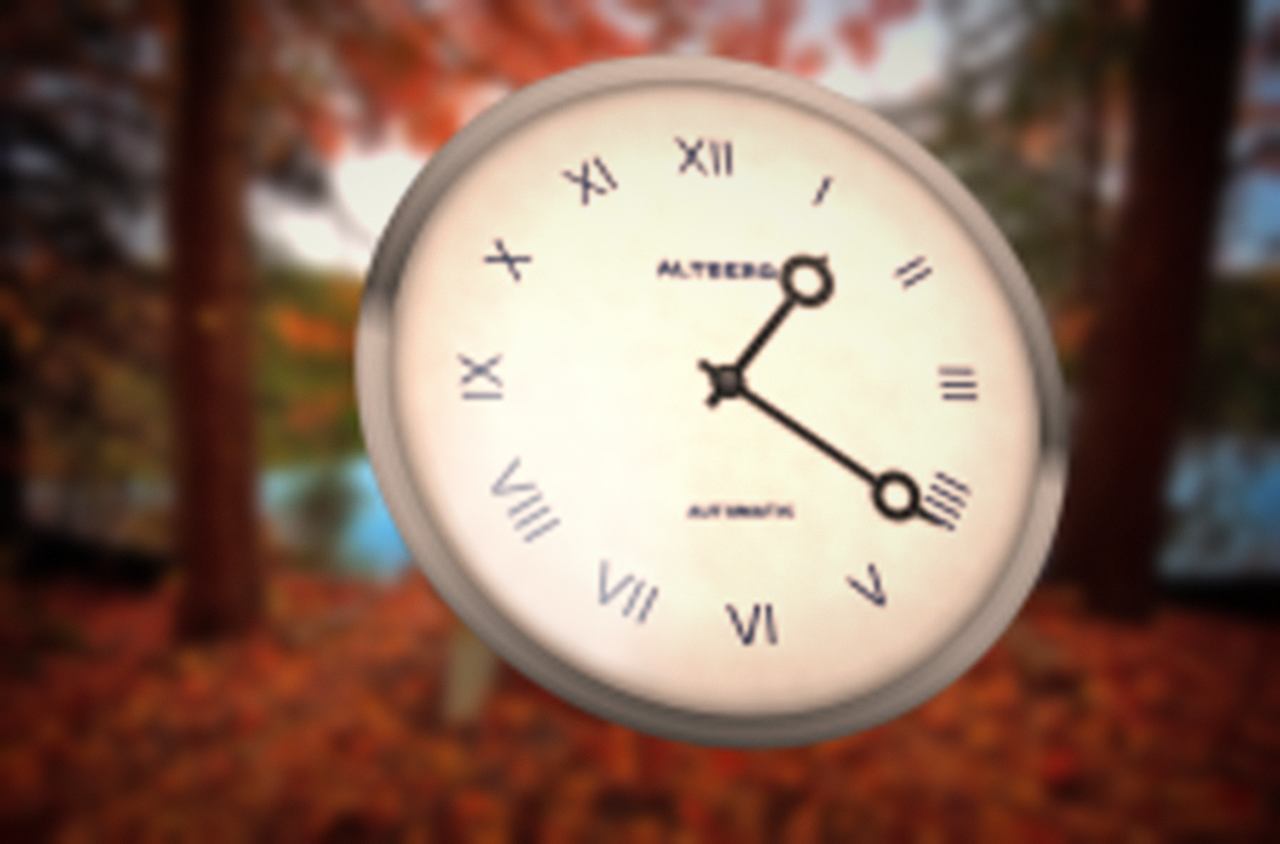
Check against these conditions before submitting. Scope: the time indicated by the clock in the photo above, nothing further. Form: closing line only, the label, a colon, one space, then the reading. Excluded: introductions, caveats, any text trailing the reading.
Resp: 1:21
